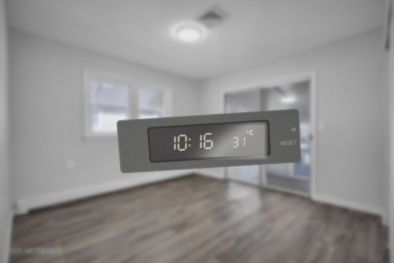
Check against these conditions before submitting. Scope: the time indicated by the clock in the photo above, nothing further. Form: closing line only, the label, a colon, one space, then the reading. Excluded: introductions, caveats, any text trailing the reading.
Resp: 10:16
